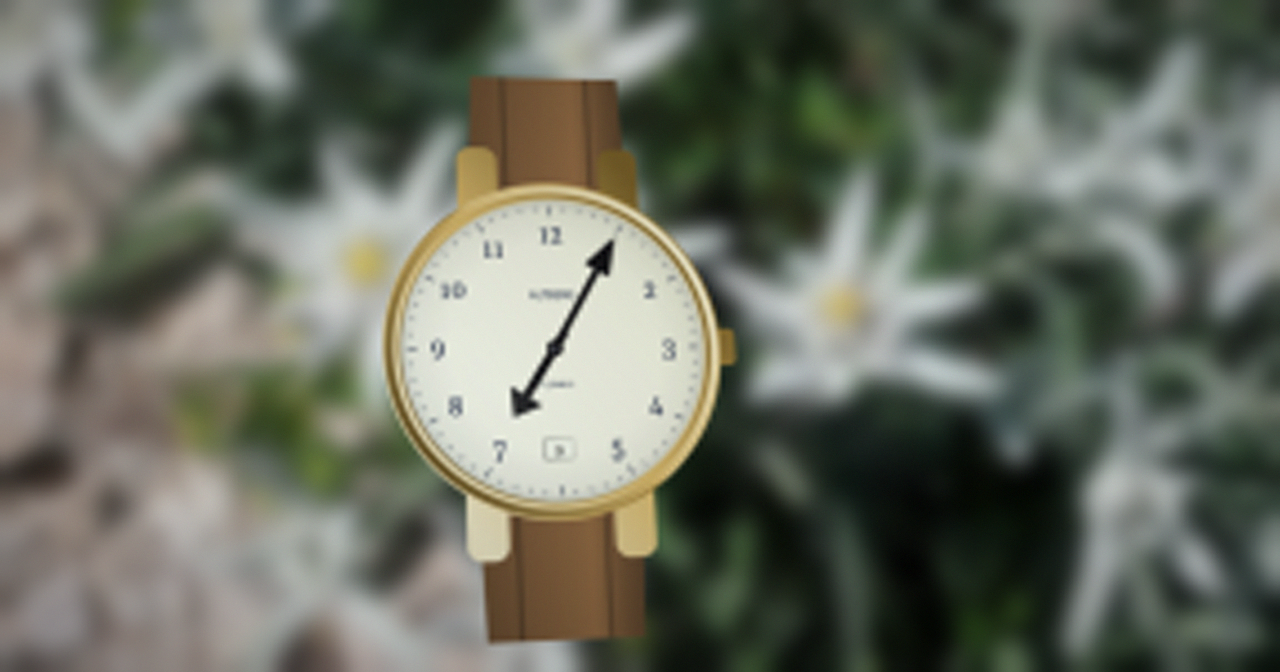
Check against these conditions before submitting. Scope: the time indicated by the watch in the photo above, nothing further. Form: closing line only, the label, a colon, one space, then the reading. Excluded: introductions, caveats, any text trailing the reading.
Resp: 7:05
